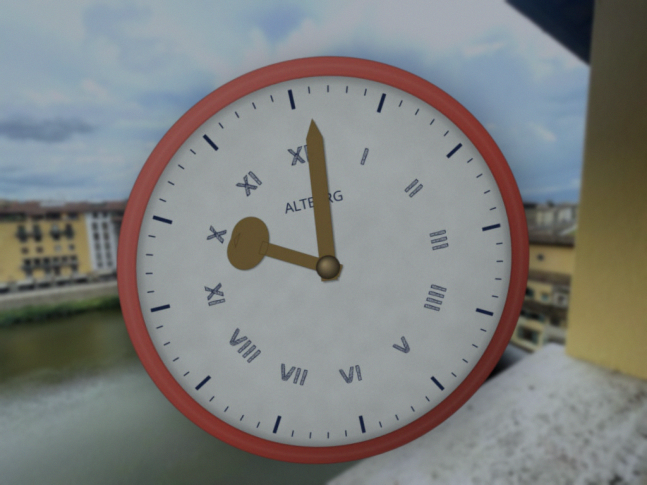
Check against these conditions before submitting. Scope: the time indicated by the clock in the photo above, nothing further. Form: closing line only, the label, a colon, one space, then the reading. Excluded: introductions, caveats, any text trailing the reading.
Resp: 10:01
